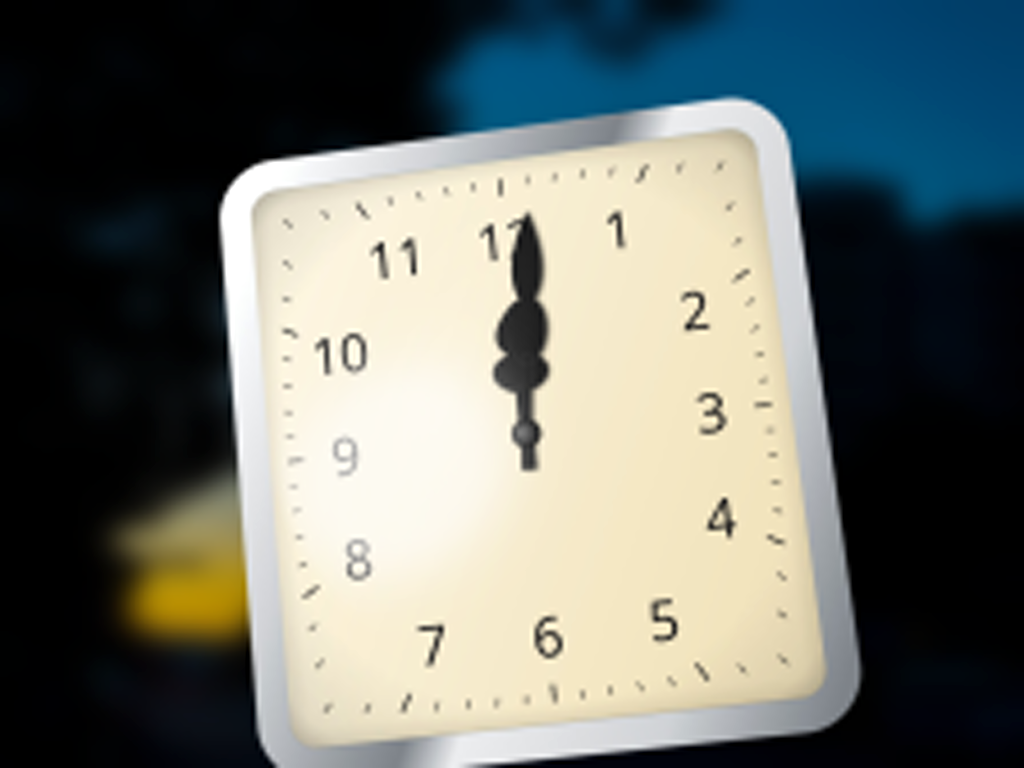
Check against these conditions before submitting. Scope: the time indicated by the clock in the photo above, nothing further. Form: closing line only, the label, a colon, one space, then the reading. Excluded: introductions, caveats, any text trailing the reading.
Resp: 12:01
